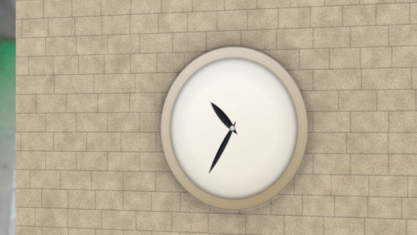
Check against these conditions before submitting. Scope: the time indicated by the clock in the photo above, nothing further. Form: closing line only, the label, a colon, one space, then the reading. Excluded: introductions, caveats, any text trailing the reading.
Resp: 10:35
